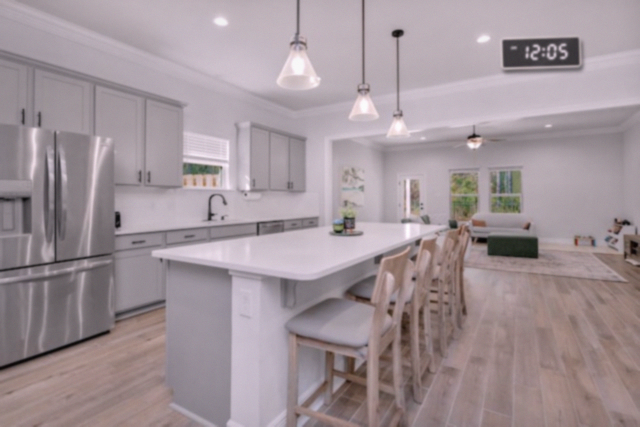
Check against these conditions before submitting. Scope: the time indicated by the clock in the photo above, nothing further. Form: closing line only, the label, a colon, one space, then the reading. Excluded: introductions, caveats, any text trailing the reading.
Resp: 12:05
